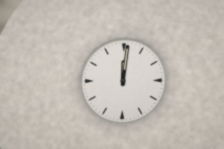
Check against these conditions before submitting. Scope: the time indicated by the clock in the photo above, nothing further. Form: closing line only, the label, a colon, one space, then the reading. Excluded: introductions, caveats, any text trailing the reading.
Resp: 12:01
